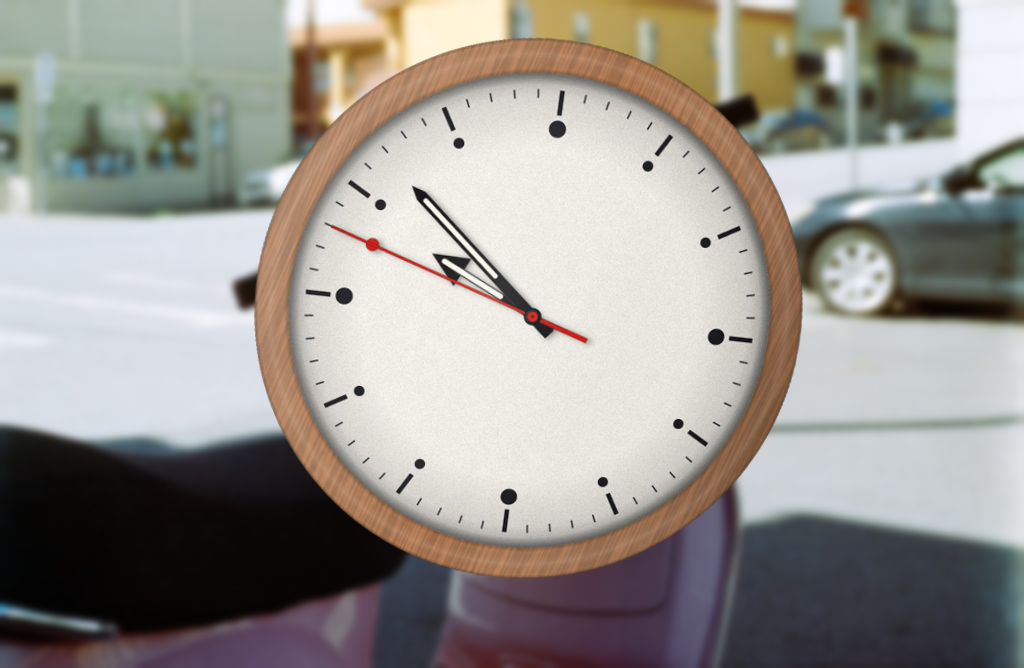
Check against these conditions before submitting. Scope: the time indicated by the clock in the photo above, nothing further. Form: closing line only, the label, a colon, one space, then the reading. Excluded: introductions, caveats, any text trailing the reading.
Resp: 9:51:48
